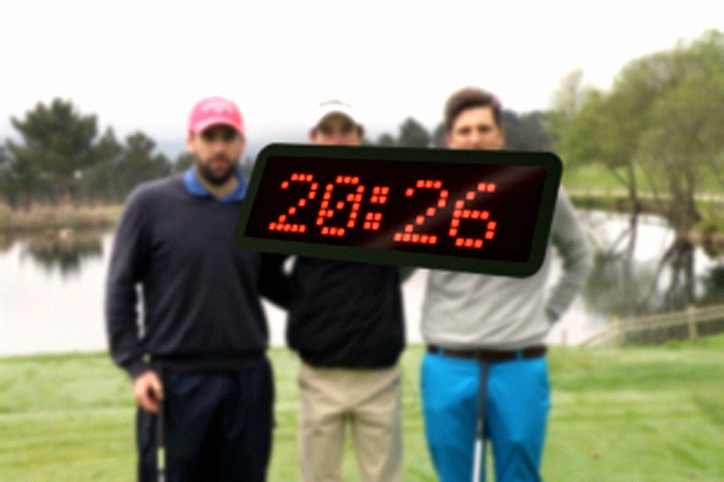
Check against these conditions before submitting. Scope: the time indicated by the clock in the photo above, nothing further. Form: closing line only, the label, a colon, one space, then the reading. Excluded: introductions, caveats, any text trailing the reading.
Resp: 20:26
